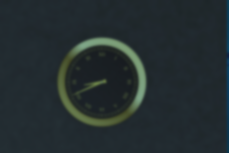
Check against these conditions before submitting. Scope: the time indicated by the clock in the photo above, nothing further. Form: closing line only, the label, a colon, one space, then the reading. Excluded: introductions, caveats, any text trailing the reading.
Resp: 8:41
